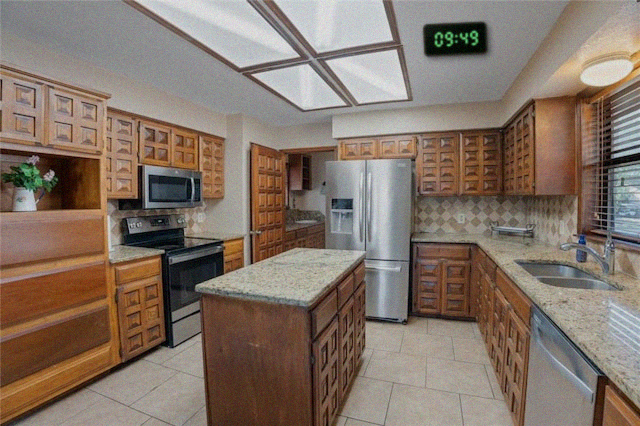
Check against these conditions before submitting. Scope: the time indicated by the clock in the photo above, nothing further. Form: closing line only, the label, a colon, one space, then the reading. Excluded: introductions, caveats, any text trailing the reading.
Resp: 9:49
